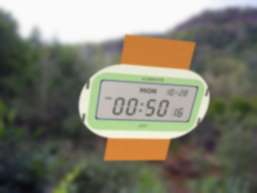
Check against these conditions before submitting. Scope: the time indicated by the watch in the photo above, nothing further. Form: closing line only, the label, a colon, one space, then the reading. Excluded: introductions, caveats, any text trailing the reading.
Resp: 0:50
